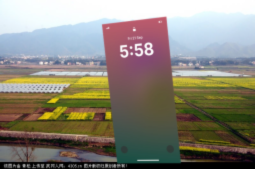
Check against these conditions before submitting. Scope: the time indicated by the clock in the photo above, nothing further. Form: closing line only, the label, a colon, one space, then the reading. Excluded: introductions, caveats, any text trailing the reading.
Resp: 5:58
